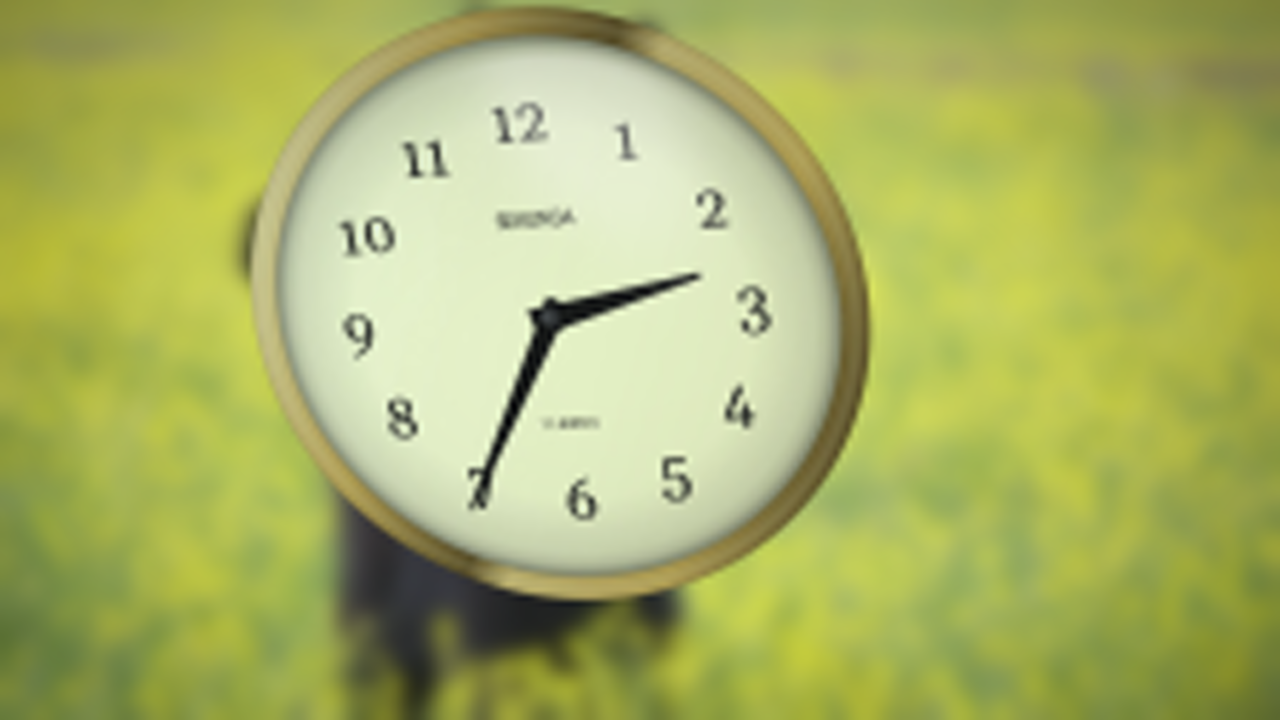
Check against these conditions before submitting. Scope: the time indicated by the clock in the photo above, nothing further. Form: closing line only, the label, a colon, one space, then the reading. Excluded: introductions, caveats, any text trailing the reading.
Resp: 2:35
